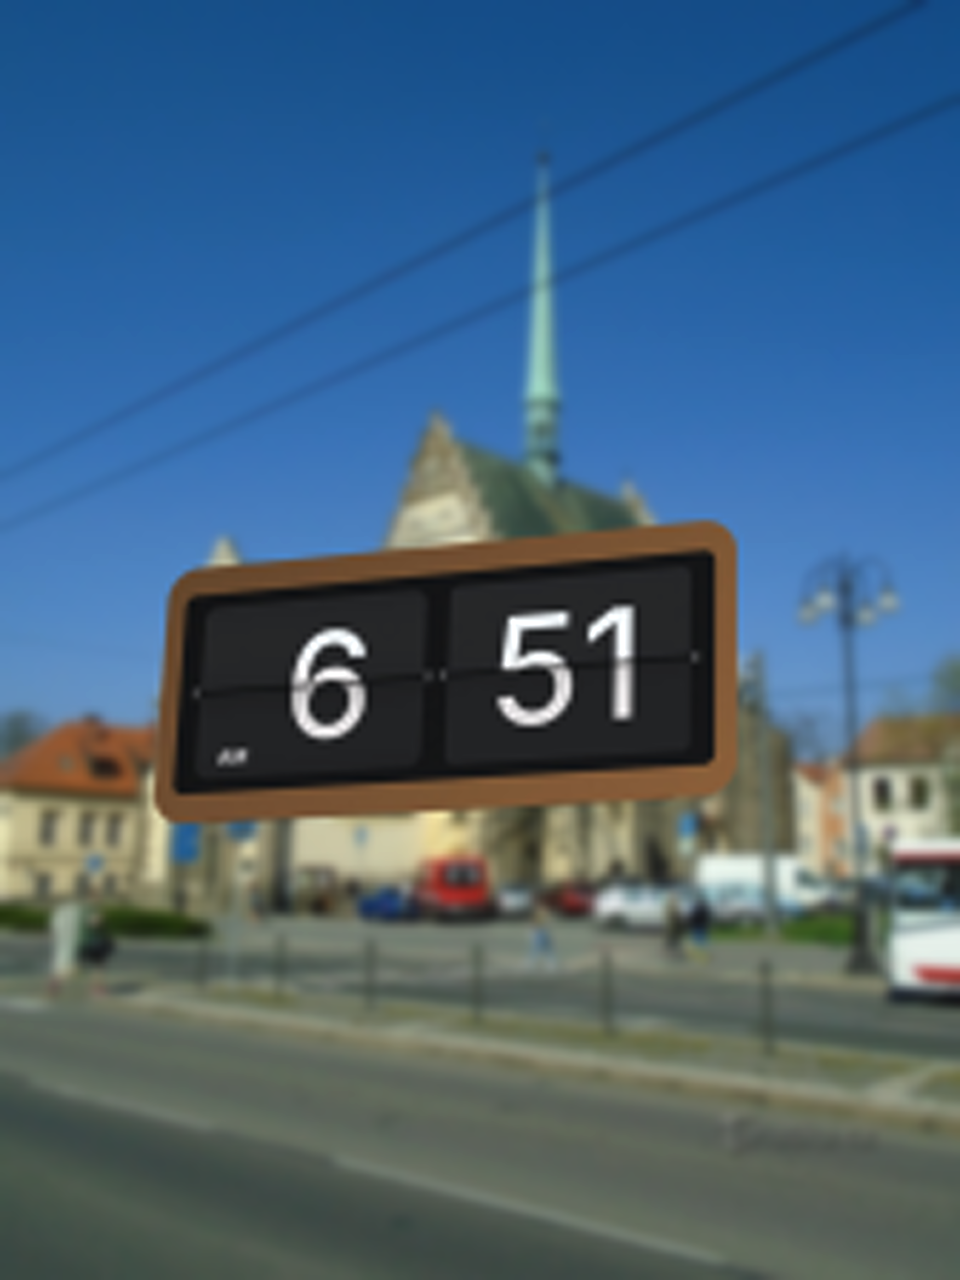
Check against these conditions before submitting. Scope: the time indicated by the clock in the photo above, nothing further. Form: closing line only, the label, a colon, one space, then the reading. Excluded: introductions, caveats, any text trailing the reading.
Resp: 6:51
